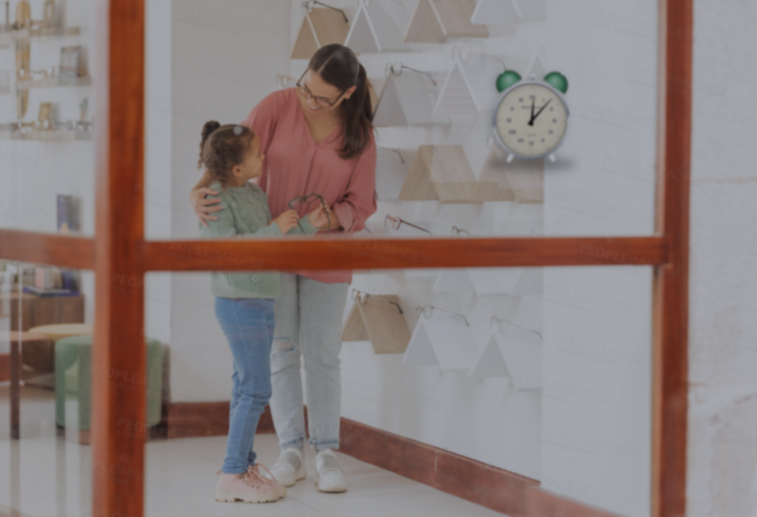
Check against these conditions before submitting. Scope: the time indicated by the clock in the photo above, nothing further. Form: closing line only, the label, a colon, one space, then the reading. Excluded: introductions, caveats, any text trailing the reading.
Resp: 12:07
